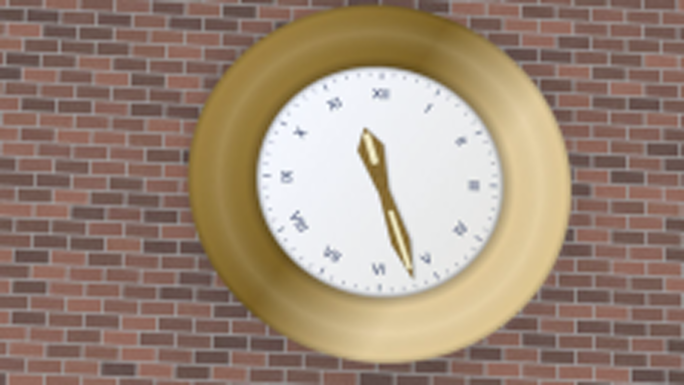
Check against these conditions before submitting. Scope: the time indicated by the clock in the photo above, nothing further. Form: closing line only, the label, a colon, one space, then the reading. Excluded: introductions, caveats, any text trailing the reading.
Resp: 11:27
